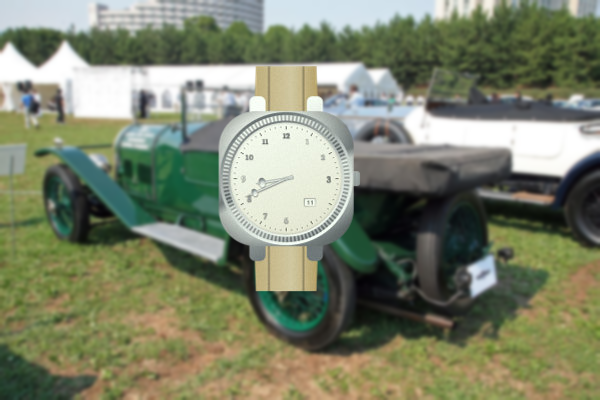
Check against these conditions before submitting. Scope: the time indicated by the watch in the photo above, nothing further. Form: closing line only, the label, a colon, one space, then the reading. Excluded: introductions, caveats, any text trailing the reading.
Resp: 8:41
